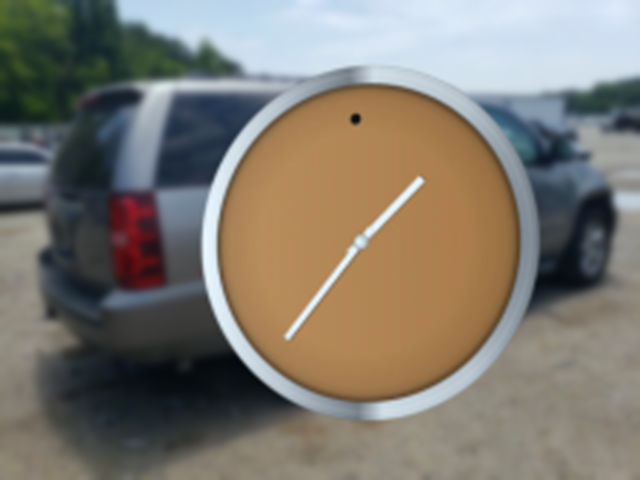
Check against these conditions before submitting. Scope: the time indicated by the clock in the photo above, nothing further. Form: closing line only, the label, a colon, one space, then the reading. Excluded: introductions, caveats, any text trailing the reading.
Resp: 1:37
